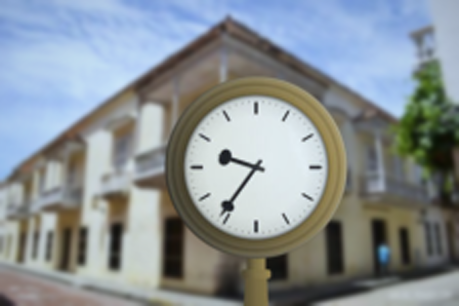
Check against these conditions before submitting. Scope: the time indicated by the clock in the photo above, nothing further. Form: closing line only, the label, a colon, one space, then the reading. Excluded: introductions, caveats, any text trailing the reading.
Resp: 9:36
